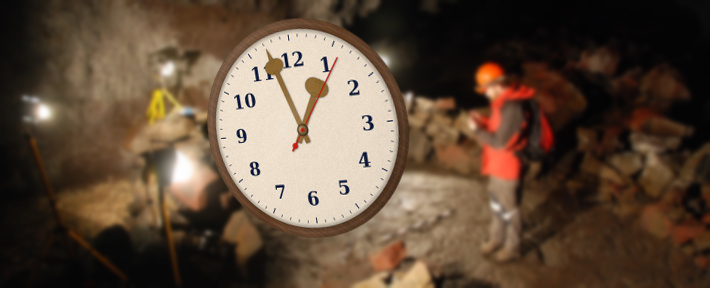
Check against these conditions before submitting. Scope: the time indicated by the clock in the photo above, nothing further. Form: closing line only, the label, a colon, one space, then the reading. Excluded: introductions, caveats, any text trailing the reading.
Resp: 12:57:06
